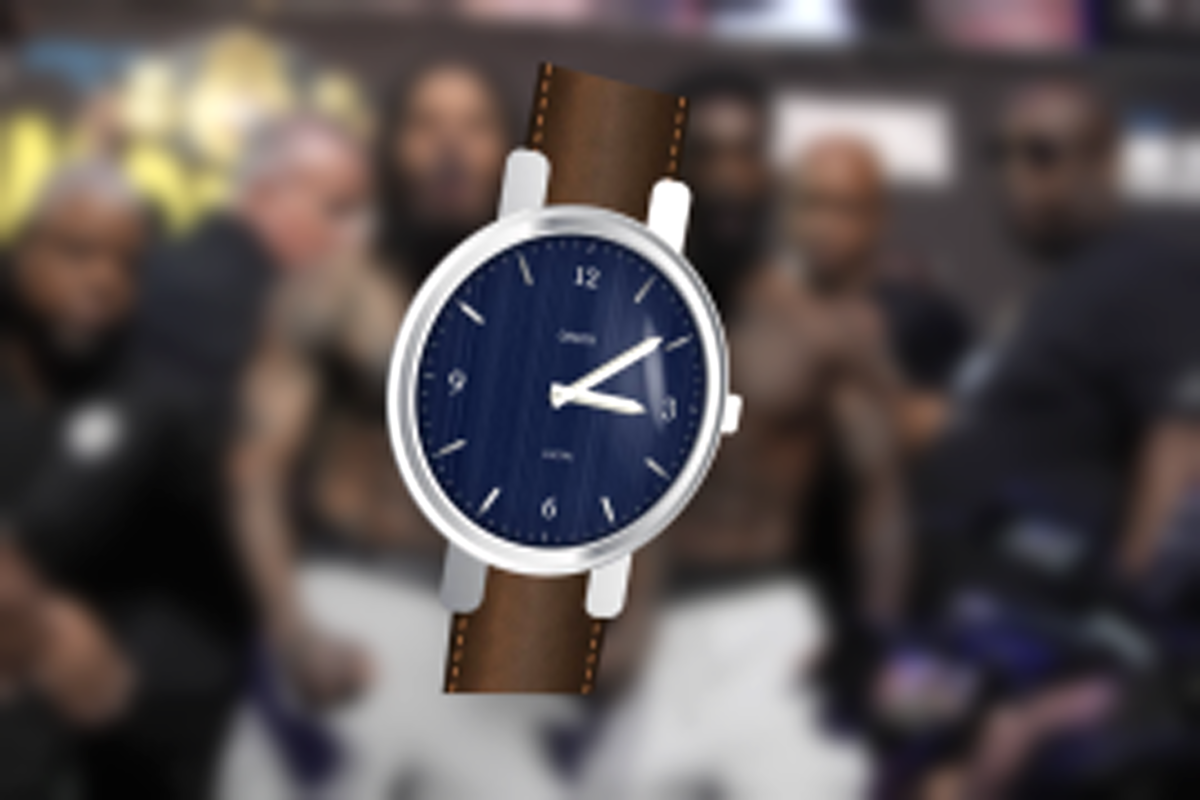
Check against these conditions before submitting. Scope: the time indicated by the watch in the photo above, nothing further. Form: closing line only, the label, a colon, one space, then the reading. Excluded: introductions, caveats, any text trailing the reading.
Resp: 3:09
